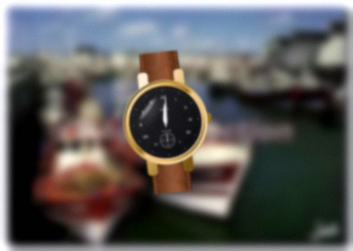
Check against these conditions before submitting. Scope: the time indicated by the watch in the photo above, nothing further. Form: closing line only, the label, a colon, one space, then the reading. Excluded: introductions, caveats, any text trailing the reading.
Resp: 12:01
